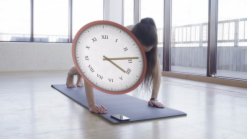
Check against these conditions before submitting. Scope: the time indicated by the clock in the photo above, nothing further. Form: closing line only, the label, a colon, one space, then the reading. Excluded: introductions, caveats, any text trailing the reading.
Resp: 4:14
